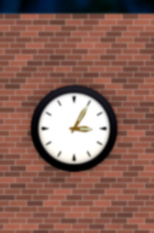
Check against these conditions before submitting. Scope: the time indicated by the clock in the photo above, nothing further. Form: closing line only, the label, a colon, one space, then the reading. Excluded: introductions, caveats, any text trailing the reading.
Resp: 3:05
